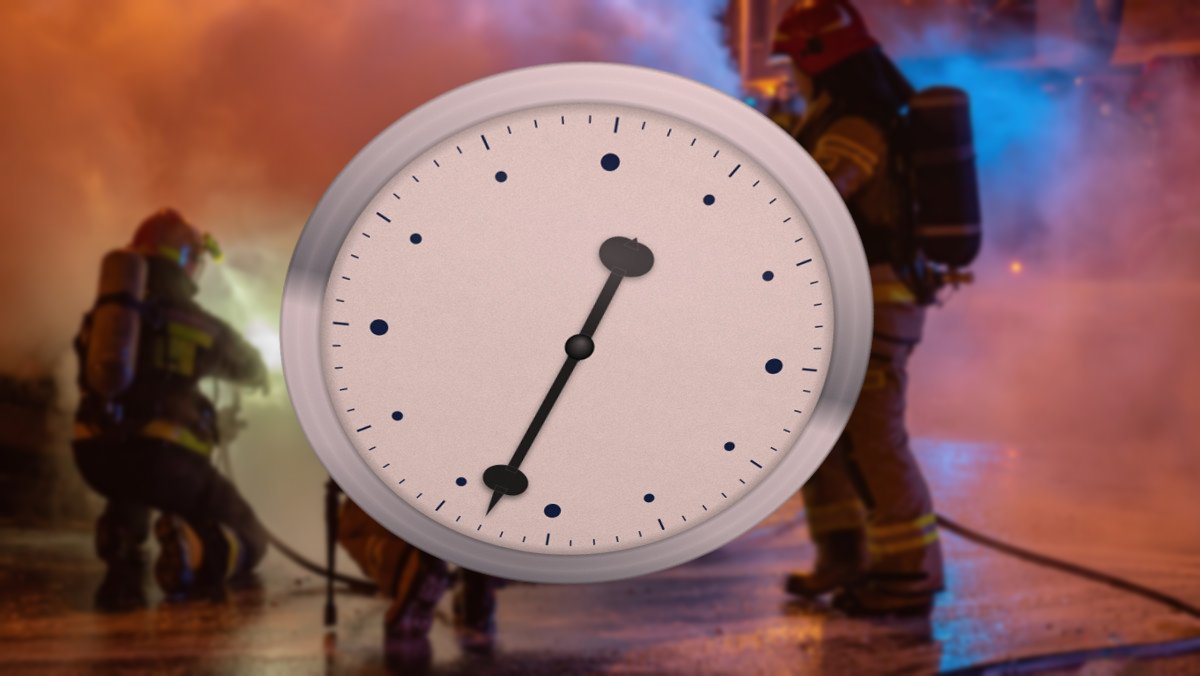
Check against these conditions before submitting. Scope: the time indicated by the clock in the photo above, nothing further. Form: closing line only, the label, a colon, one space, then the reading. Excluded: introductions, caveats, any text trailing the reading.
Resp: 12:33
